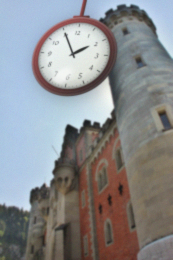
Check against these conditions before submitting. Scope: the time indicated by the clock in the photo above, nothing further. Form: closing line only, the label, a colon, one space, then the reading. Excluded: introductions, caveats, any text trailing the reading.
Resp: 1:55
